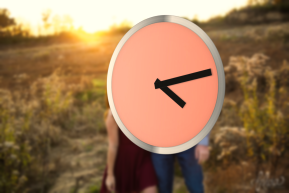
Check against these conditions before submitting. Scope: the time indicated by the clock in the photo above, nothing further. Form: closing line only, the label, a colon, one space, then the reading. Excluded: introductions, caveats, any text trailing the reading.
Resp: 4:13
